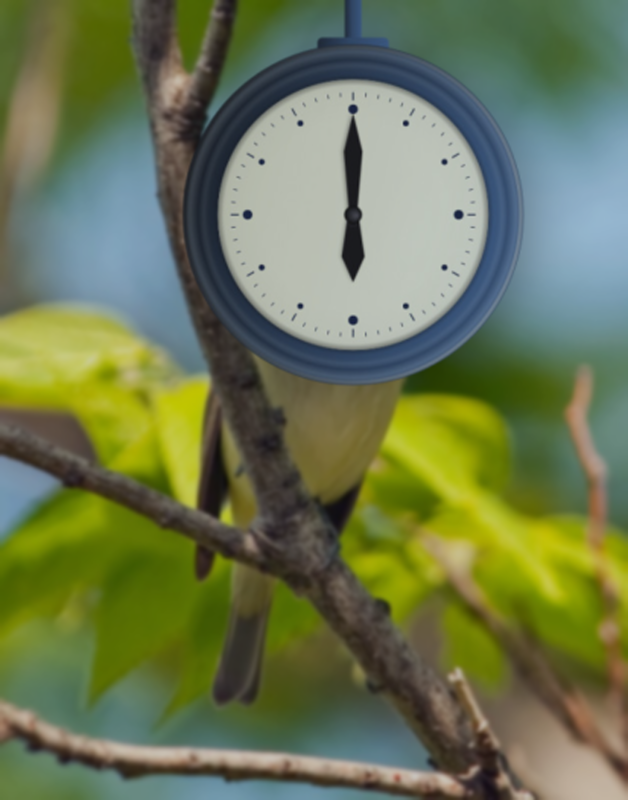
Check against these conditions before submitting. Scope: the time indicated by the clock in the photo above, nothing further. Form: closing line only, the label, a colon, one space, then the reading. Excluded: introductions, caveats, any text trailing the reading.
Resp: 6:00
